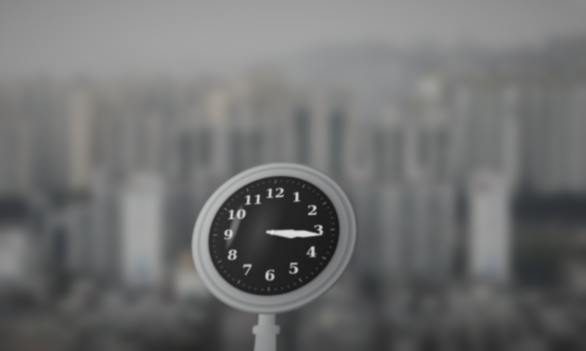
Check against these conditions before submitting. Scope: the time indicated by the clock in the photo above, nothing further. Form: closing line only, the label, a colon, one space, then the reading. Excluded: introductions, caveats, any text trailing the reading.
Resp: 3:16
